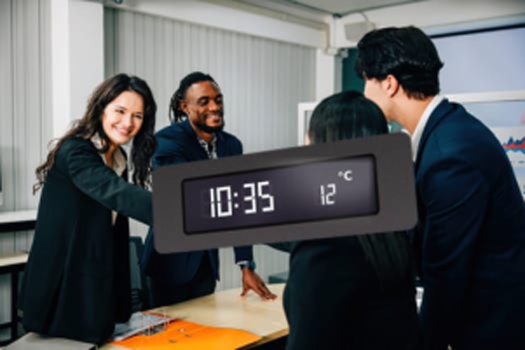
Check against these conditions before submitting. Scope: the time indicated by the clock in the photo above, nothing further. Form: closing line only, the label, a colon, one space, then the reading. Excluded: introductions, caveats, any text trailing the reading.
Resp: 10:35
